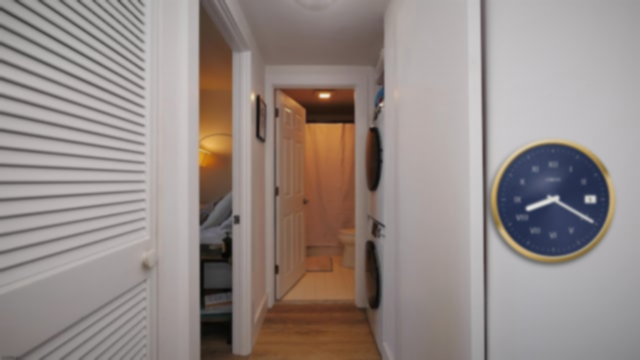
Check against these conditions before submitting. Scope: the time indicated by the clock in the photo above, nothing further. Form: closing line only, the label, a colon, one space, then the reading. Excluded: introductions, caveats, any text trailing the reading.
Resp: 8:20
